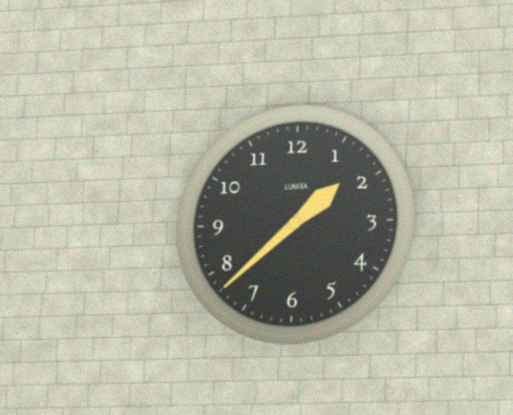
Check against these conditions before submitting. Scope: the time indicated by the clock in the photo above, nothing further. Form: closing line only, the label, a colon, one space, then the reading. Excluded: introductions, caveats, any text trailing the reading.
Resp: 1:38
